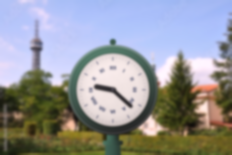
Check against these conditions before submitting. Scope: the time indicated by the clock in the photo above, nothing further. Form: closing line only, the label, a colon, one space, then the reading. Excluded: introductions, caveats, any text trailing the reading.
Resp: 9:22
